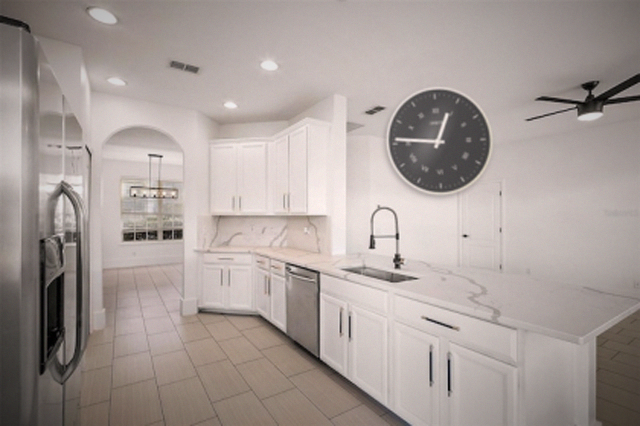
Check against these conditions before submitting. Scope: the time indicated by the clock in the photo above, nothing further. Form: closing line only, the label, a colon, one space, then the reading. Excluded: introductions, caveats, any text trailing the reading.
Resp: 12:46
